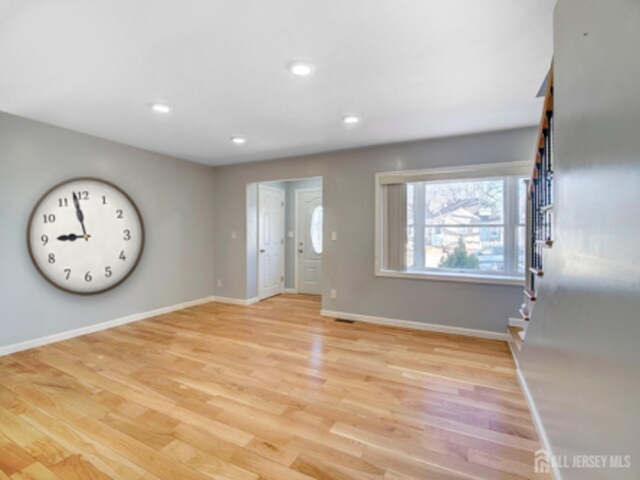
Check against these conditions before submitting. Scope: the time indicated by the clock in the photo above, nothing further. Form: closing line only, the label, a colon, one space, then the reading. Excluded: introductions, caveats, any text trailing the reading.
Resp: 8:58
